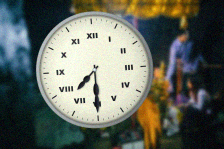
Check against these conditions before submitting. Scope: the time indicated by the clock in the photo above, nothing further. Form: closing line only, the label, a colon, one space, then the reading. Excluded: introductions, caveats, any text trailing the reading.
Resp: 7:30
